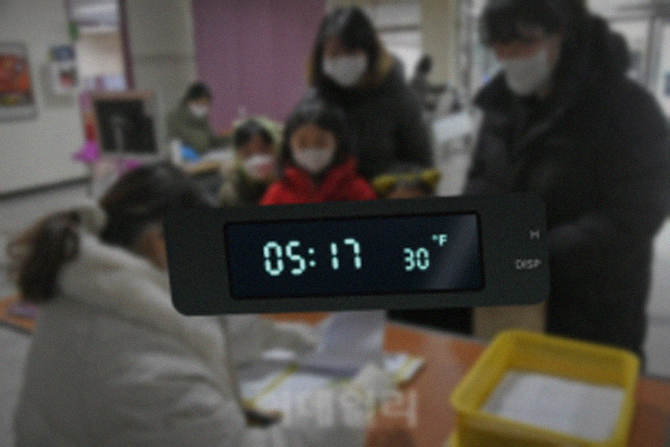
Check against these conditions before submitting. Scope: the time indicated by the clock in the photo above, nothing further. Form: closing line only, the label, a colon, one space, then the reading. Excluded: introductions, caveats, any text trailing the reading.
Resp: 5:17
